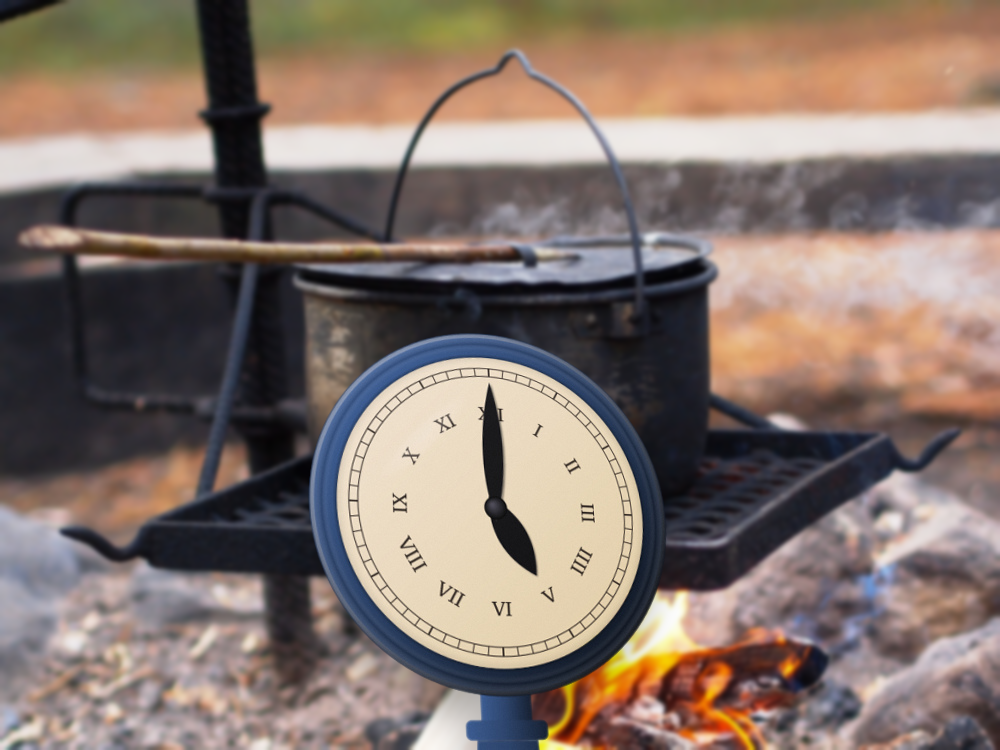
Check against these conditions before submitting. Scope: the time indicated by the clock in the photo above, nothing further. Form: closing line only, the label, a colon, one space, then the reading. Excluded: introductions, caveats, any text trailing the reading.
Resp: 5:00
